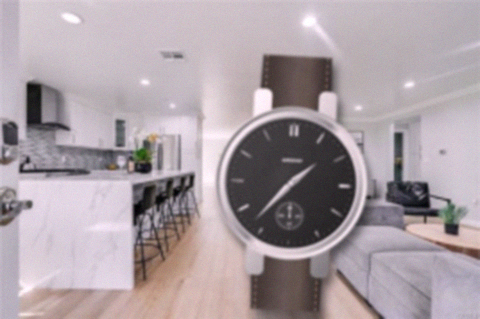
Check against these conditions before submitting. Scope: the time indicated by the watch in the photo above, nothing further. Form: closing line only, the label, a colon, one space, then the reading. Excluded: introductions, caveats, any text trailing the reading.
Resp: 1:37
